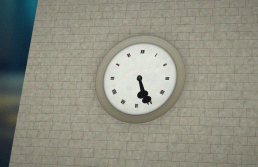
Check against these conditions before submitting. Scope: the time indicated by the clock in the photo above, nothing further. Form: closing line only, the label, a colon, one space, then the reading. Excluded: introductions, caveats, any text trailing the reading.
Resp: 5:26
